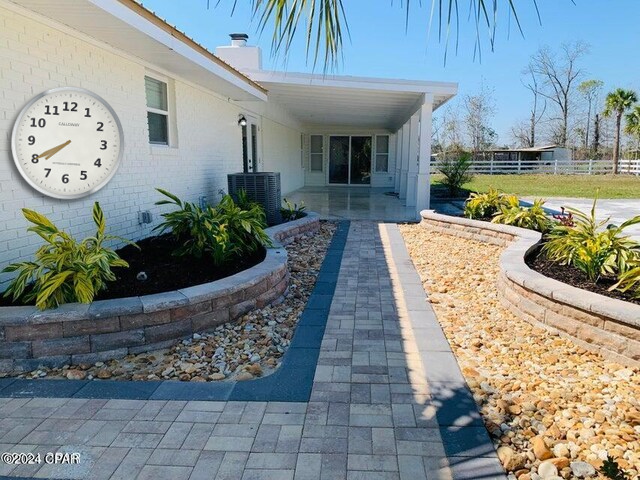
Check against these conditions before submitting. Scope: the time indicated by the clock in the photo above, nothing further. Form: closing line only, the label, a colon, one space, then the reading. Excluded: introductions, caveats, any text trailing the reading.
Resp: 7:40
